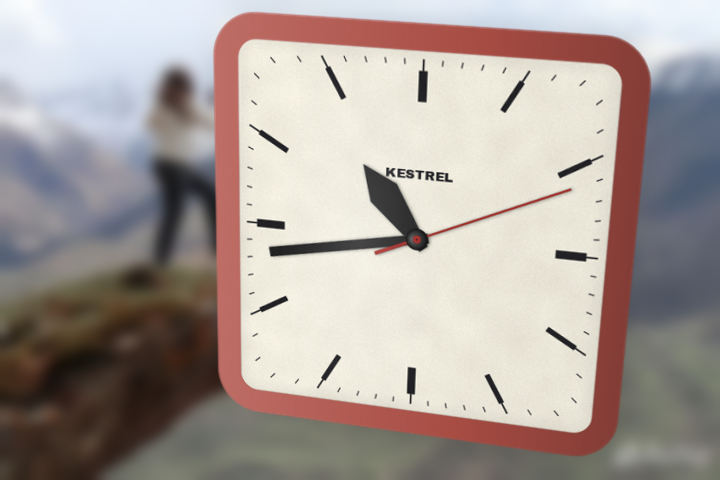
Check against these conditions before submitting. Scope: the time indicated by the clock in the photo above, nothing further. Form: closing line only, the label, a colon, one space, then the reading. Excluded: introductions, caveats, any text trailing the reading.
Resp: 10:43:11
